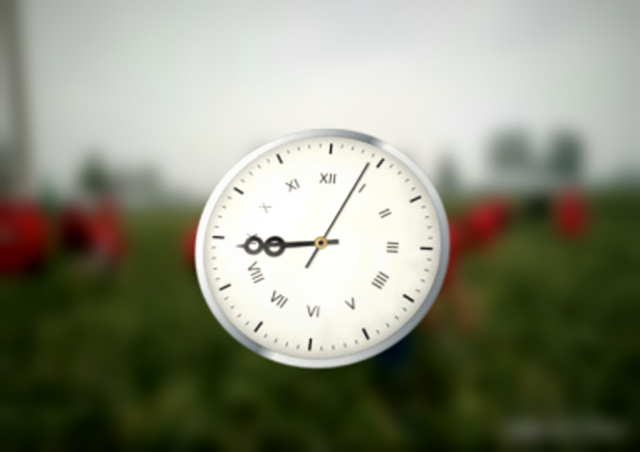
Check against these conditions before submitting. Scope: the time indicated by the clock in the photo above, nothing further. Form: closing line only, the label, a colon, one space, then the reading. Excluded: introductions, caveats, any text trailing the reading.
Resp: 8:44:04
